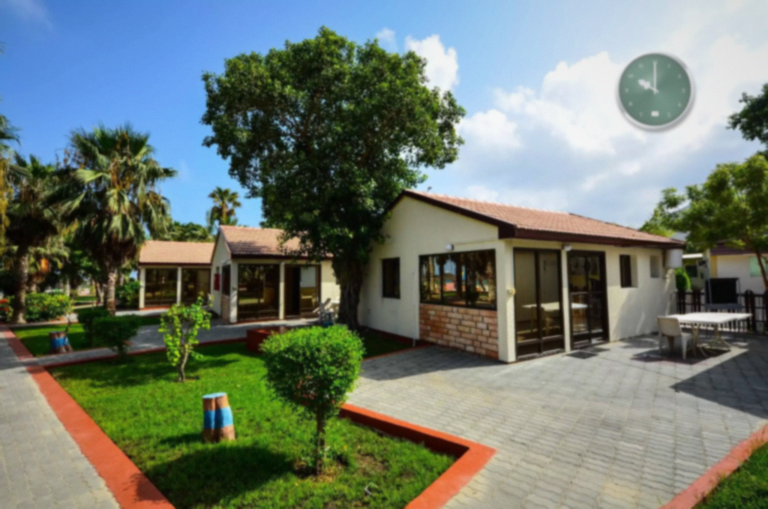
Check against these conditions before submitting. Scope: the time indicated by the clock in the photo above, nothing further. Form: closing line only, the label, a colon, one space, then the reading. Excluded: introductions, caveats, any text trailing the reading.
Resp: 10:00
